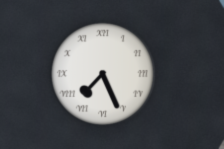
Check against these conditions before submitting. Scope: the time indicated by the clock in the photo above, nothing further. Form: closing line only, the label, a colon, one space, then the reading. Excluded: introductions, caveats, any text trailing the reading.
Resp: 7:26
